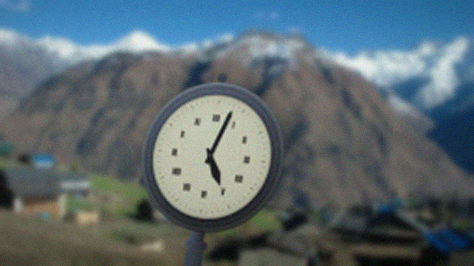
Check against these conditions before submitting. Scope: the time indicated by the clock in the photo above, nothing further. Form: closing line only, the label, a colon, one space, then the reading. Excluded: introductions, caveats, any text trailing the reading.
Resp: 5:03
